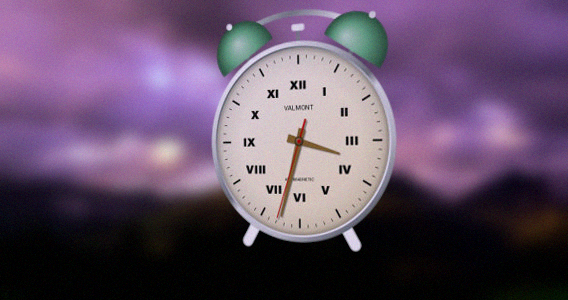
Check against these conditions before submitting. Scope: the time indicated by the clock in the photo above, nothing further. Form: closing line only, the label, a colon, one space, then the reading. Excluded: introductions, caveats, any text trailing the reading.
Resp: 3:32:33
